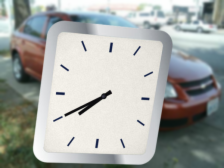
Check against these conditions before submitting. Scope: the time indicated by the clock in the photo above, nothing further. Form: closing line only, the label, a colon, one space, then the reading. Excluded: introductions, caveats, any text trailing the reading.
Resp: 7:40
